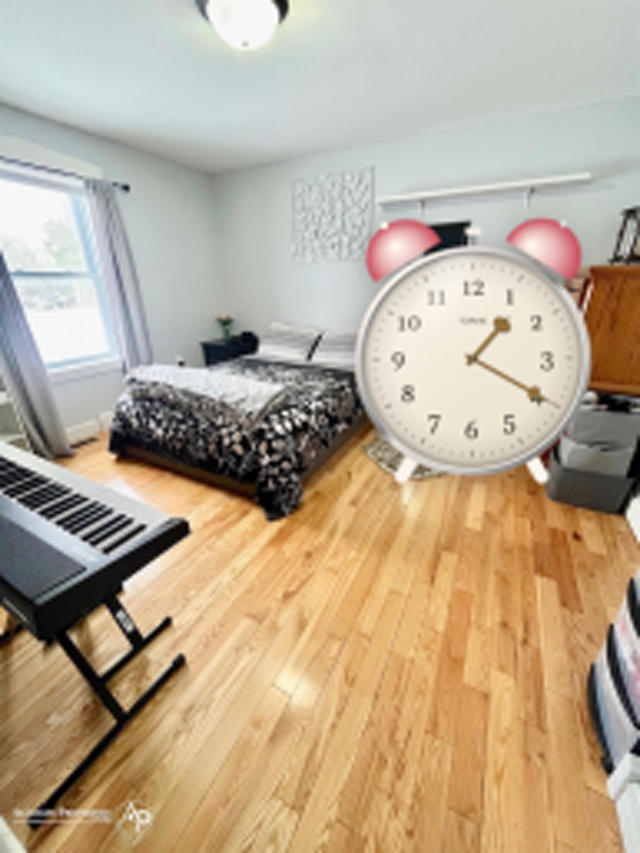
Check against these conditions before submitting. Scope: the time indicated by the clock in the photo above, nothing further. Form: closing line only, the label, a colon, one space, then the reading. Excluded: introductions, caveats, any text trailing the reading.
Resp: 1:20
